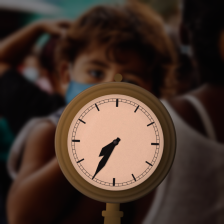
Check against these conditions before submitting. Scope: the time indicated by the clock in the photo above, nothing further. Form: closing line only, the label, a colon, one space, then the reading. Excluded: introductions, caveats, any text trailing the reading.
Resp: 7:35
